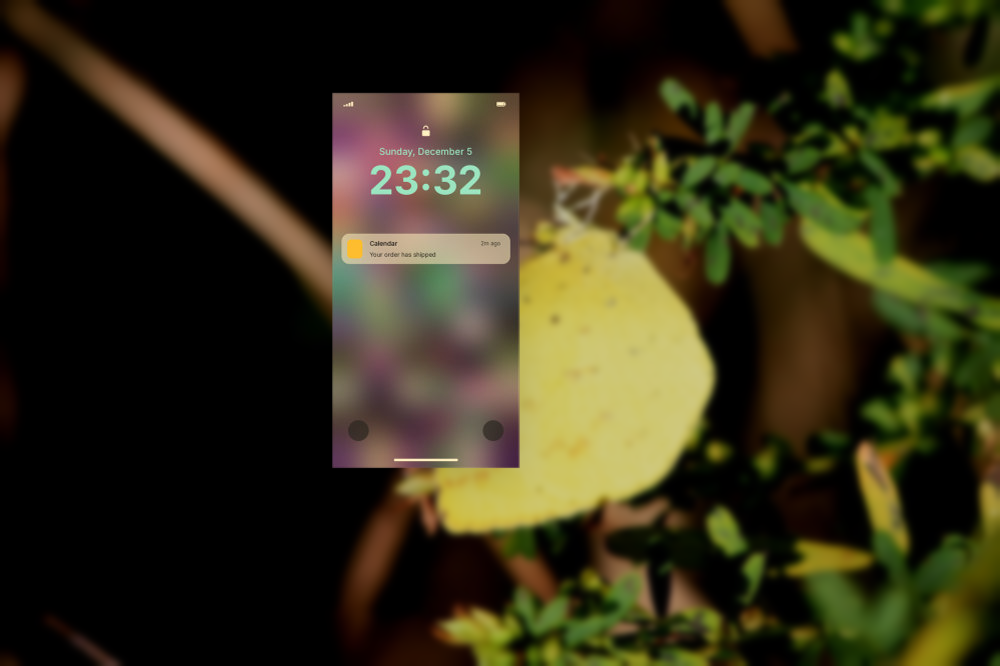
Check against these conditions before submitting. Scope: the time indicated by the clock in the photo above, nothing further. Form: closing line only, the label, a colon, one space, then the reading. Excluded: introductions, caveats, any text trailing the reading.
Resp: 23:32
